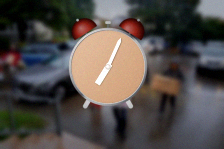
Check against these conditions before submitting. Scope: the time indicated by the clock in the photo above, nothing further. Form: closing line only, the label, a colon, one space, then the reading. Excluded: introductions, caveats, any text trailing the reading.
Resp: 7:04
